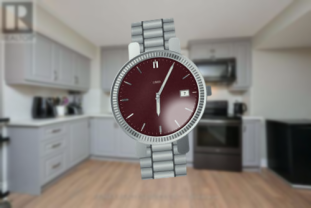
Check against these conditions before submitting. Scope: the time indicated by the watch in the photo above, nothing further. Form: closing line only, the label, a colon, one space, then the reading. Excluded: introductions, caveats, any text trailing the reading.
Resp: 6:05
